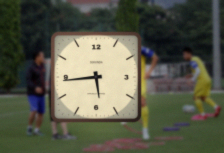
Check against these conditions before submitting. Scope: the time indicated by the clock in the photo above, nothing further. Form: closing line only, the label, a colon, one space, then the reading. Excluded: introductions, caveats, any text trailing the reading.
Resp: 5:44
